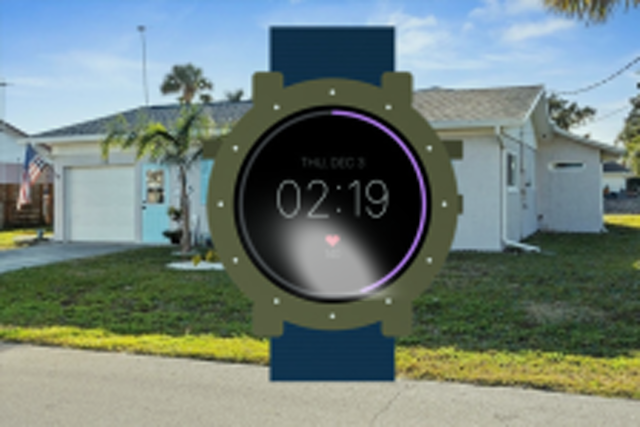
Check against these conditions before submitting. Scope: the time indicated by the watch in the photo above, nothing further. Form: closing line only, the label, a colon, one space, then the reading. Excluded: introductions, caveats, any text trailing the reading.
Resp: 2:19
